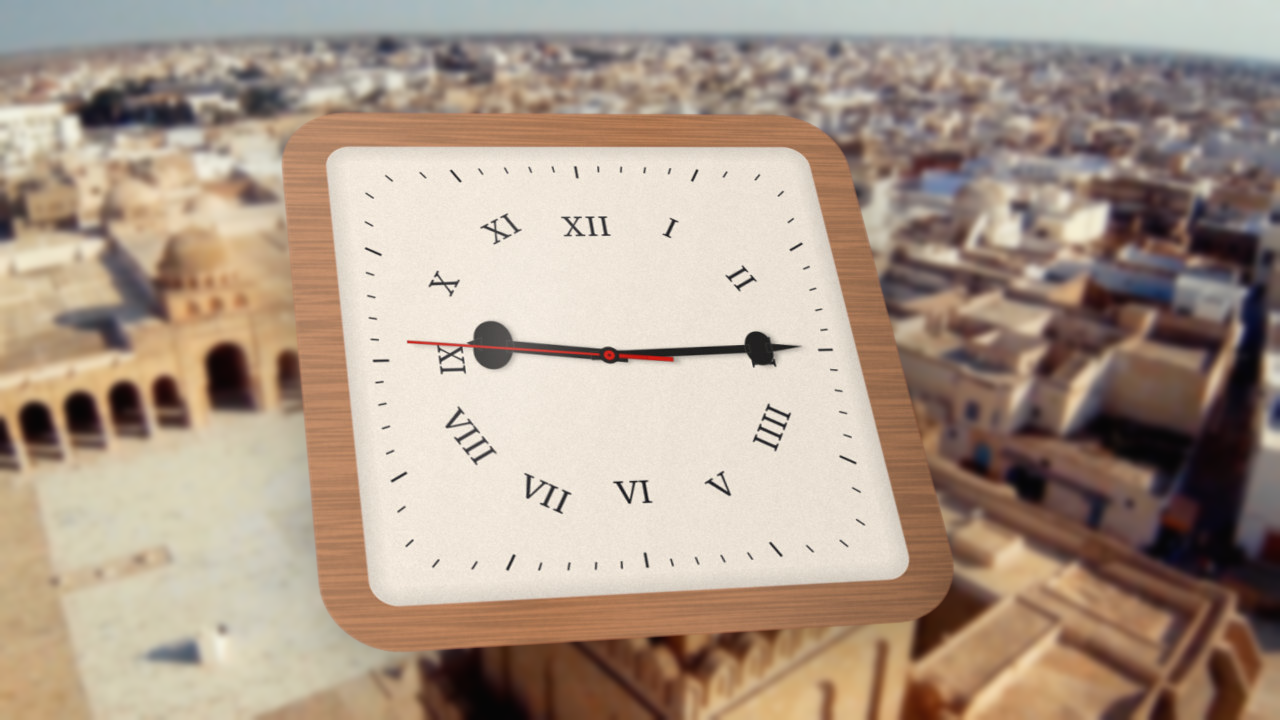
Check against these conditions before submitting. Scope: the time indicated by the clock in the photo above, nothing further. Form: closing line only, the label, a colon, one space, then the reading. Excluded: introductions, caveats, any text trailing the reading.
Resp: 9:14:46
